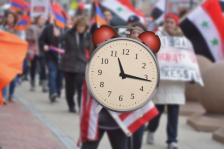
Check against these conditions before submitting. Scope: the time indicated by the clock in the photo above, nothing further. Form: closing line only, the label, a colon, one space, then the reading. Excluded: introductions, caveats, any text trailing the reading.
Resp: 11:16
